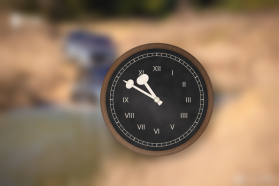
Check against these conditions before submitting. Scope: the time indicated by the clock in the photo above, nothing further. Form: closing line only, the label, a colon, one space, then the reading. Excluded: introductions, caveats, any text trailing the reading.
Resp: 10:50
